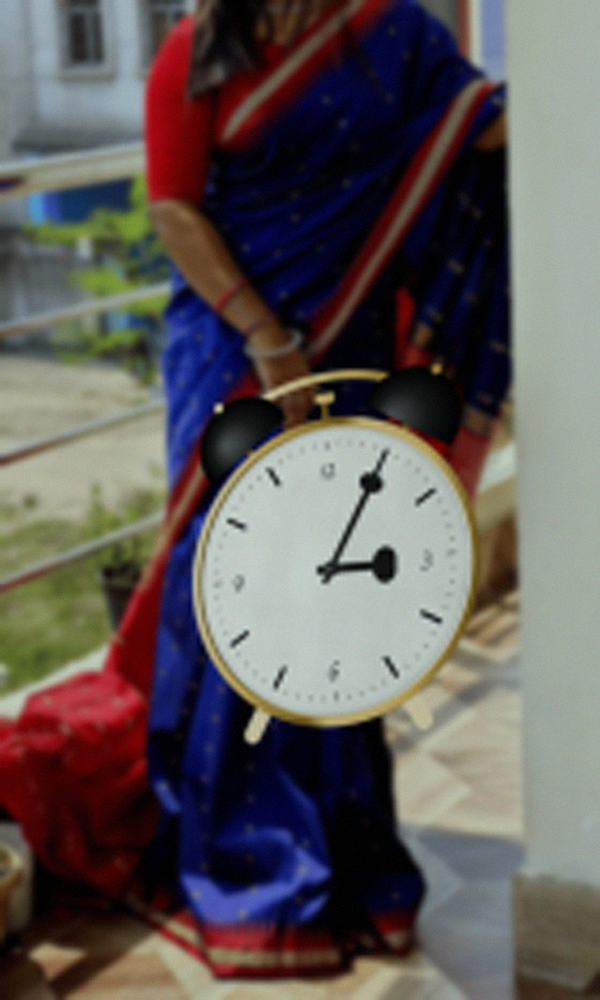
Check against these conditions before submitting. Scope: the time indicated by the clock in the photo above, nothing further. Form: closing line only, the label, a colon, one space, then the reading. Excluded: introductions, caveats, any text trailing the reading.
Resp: 3:05
